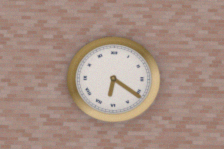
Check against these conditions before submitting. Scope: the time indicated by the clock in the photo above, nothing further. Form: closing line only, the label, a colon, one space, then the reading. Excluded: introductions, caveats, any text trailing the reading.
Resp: 6:21
